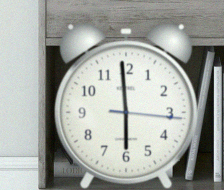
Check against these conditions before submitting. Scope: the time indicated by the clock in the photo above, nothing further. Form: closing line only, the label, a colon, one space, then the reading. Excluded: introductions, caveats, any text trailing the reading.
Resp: 5:59:16
